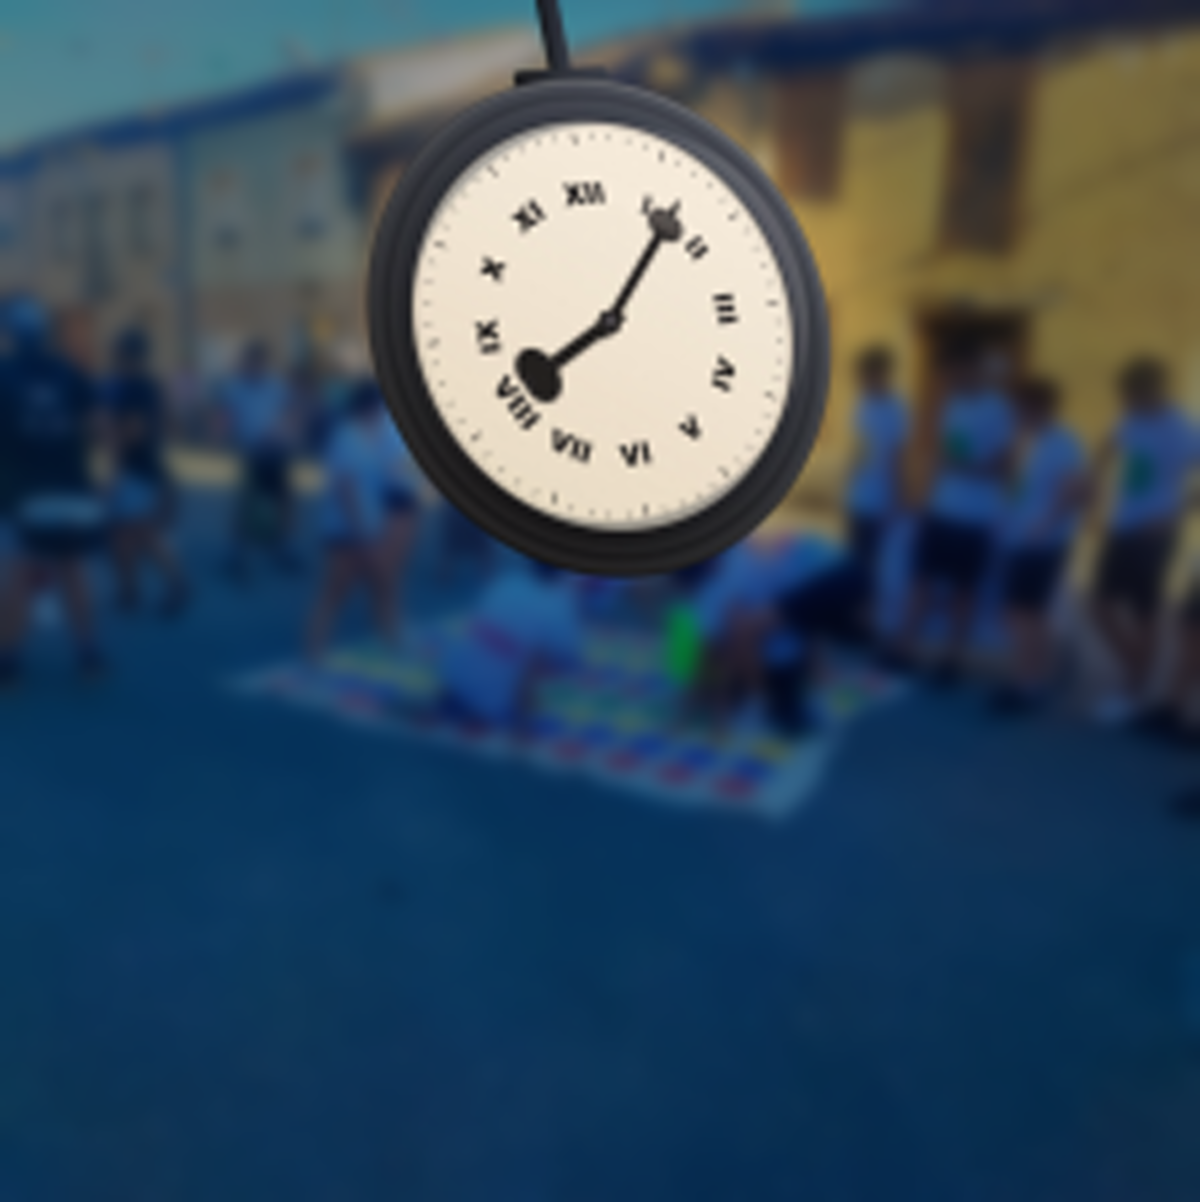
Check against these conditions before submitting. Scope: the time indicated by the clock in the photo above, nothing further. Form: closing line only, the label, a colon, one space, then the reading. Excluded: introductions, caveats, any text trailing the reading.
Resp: 8:07
